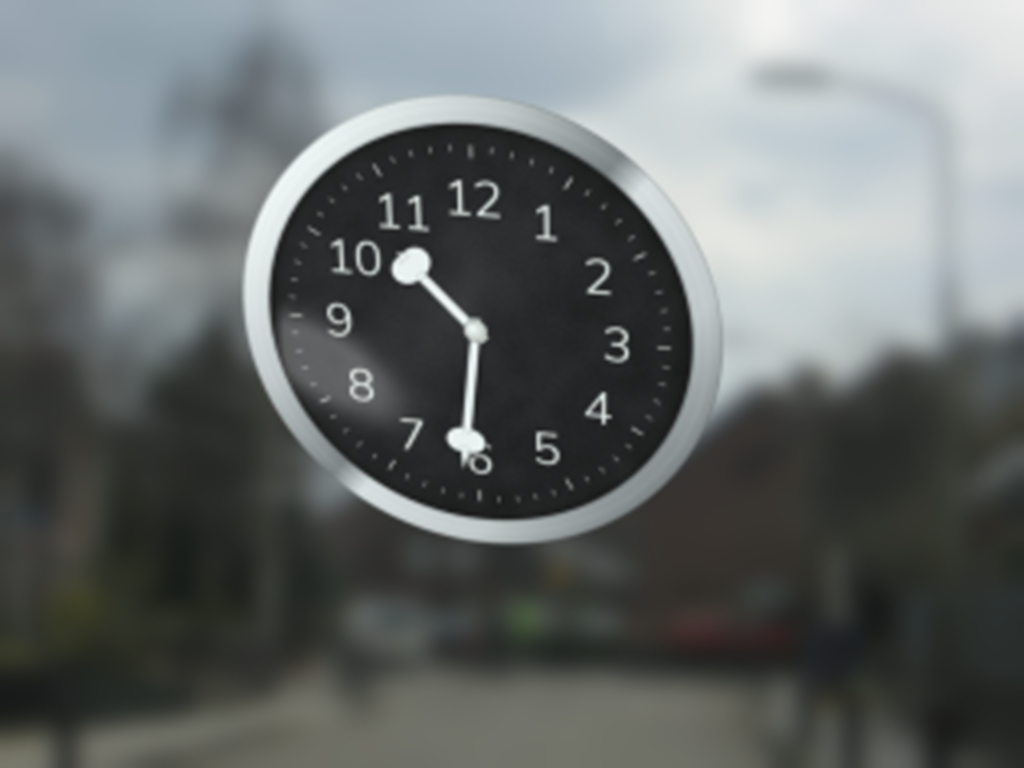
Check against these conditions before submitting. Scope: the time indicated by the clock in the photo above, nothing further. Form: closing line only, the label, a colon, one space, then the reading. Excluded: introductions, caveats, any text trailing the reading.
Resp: 10:31
